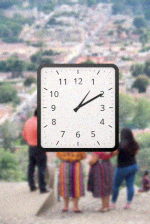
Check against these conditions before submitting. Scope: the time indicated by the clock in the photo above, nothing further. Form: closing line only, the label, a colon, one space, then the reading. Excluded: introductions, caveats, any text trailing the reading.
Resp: 1:10
